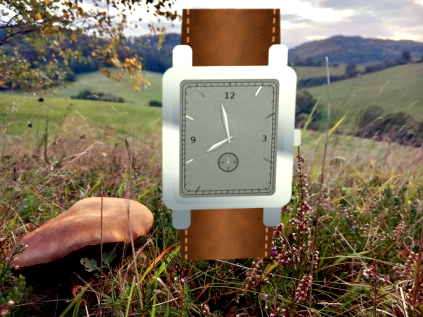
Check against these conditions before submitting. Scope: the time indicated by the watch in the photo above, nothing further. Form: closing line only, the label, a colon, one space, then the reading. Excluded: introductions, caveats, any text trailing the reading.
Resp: 7:58
